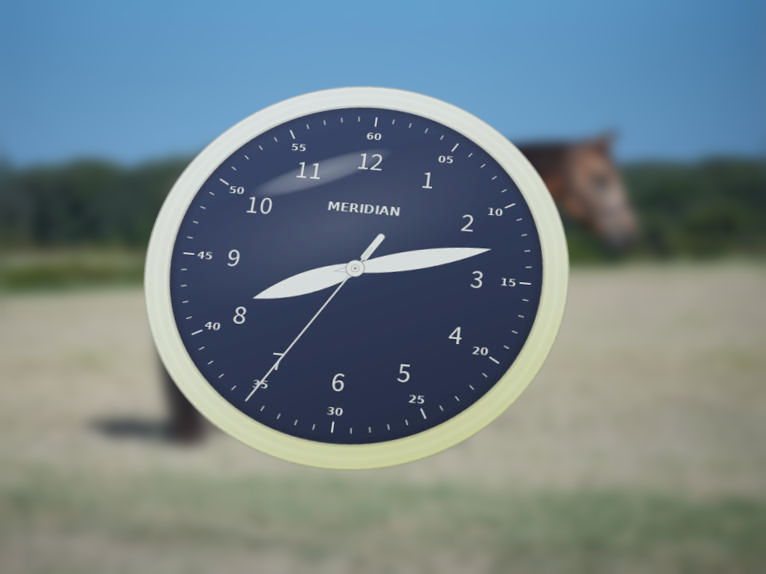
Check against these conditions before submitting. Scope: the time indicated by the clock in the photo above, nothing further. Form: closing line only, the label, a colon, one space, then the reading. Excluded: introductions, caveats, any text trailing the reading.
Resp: 8:12:35
